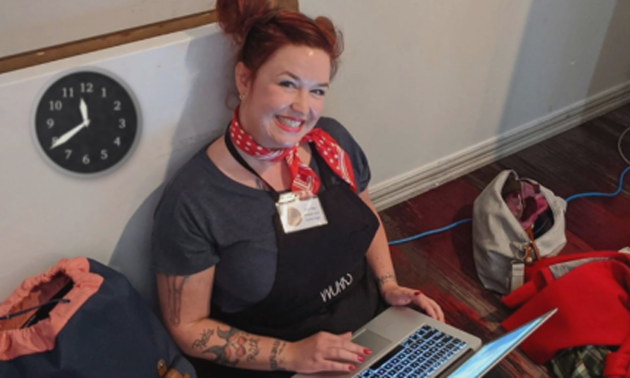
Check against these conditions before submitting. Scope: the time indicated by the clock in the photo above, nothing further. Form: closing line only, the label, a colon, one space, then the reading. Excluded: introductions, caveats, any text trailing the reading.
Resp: 11:39
